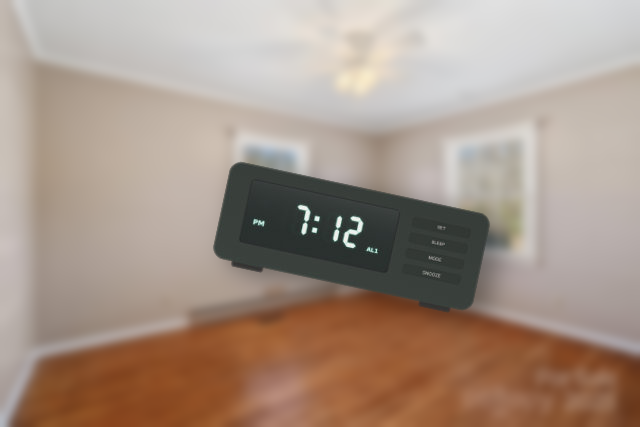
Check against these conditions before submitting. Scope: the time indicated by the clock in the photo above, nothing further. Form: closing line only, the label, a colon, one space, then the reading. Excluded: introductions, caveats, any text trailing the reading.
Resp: 7:12
